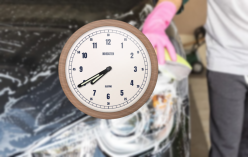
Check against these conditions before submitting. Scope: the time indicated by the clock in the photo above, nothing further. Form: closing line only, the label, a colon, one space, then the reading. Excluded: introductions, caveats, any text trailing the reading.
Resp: 7:40
